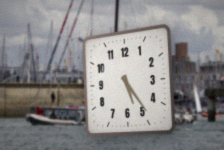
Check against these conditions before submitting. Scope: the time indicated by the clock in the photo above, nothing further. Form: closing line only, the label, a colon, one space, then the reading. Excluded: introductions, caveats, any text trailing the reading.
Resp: 5:24
